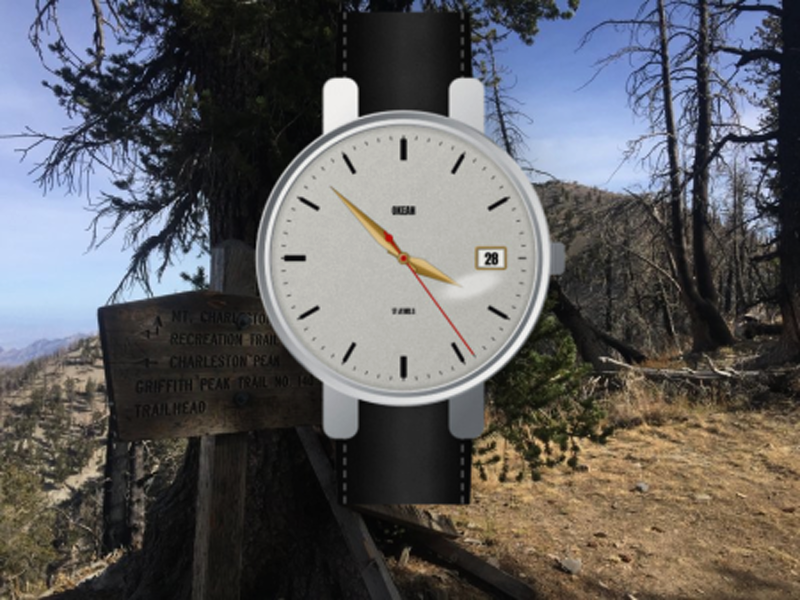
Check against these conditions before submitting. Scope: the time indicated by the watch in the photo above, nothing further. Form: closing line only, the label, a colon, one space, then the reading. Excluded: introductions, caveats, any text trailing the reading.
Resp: 3:52:24
